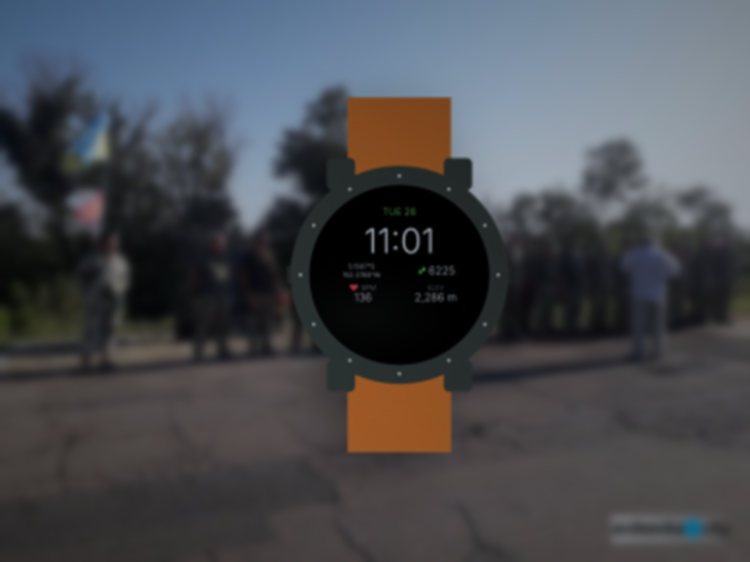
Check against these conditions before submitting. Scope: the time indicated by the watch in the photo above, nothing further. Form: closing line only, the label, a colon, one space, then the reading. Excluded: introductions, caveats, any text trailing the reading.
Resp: 11:01
